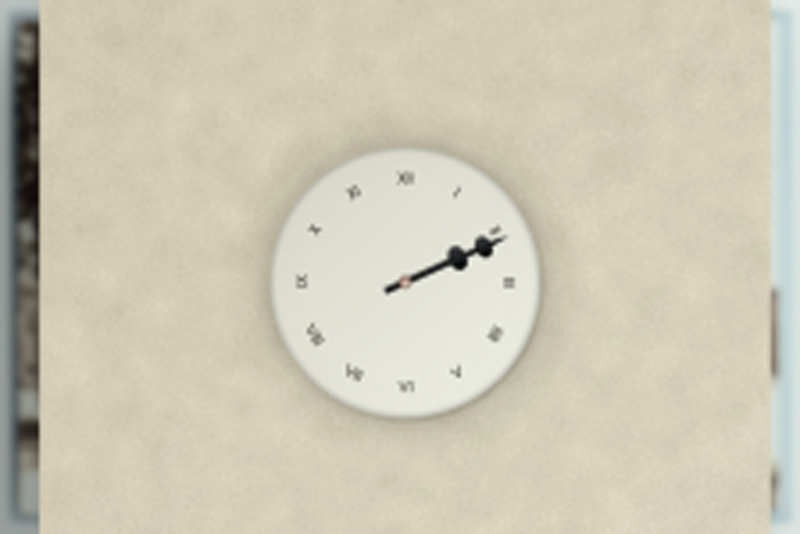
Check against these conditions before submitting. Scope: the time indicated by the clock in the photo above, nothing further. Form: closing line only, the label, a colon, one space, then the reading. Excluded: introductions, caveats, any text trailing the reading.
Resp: 2:11
